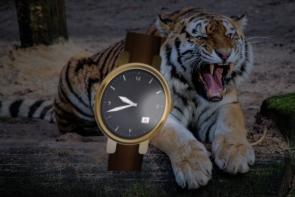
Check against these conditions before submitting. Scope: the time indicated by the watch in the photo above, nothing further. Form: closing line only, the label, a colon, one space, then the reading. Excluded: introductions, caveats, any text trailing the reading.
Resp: 9:42
